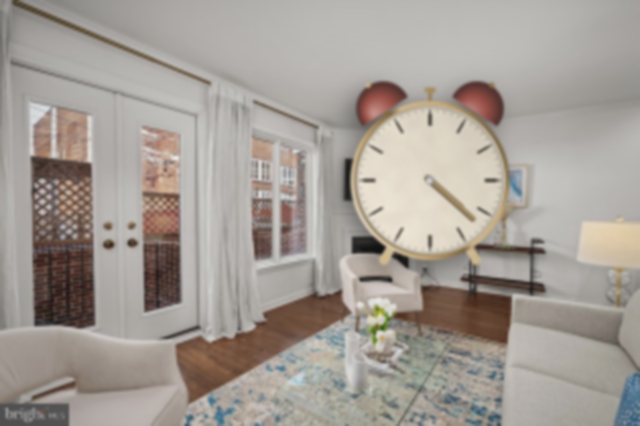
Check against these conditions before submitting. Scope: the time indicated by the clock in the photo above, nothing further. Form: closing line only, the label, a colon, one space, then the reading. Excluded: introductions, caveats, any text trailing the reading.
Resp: 4:22
